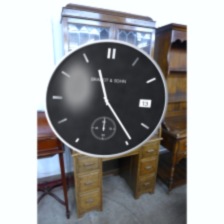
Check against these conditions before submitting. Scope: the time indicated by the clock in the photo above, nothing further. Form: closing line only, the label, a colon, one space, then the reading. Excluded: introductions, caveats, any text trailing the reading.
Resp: 11:24
